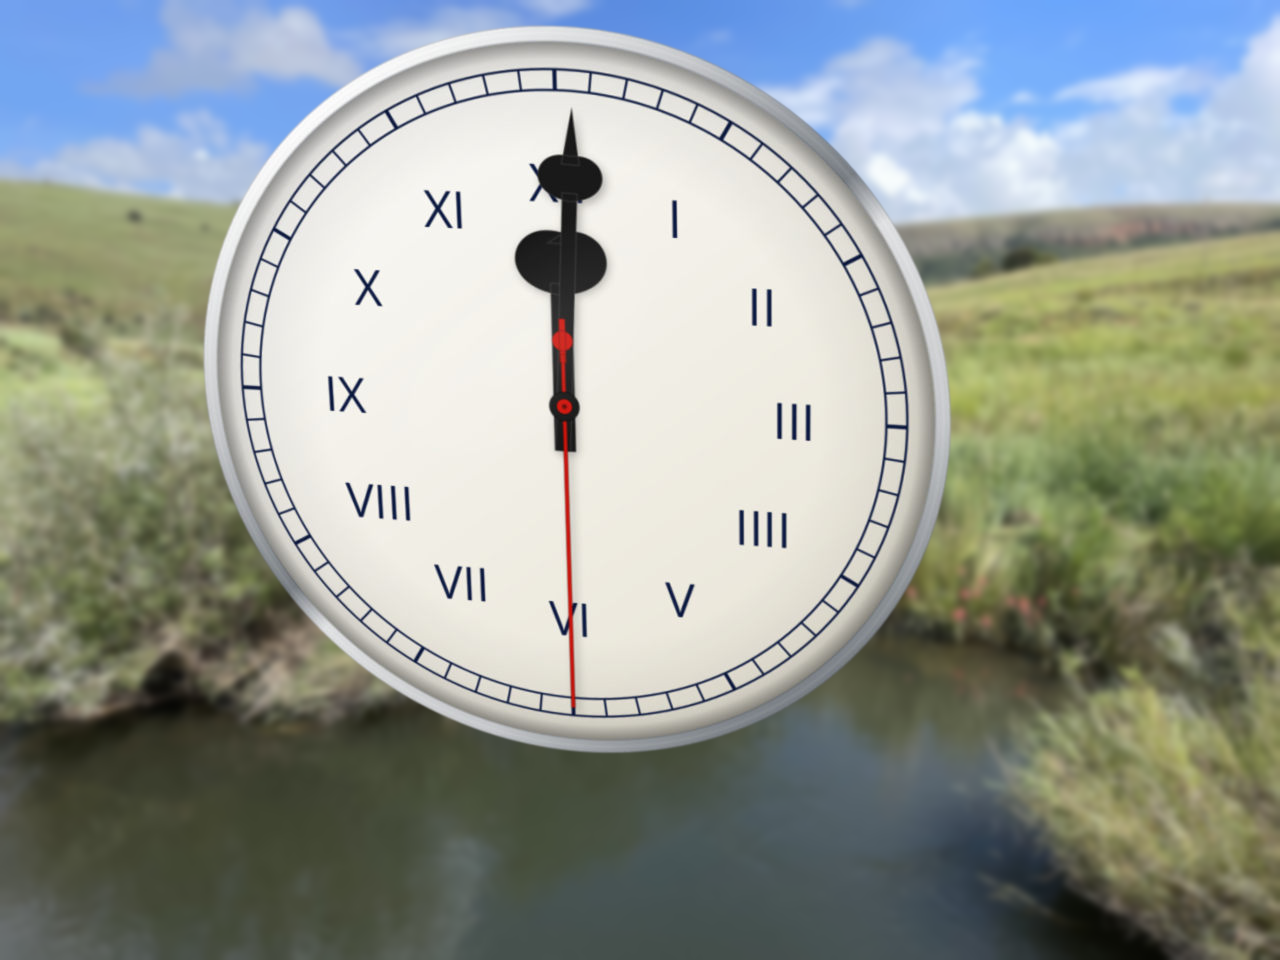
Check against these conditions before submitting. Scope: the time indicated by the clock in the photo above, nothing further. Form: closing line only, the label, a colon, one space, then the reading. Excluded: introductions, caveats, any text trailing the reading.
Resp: 12:00:30
